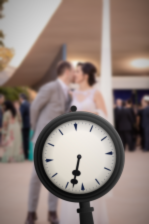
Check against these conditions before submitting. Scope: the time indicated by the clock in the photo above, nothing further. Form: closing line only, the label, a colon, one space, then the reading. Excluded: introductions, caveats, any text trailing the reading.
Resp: 6:33
